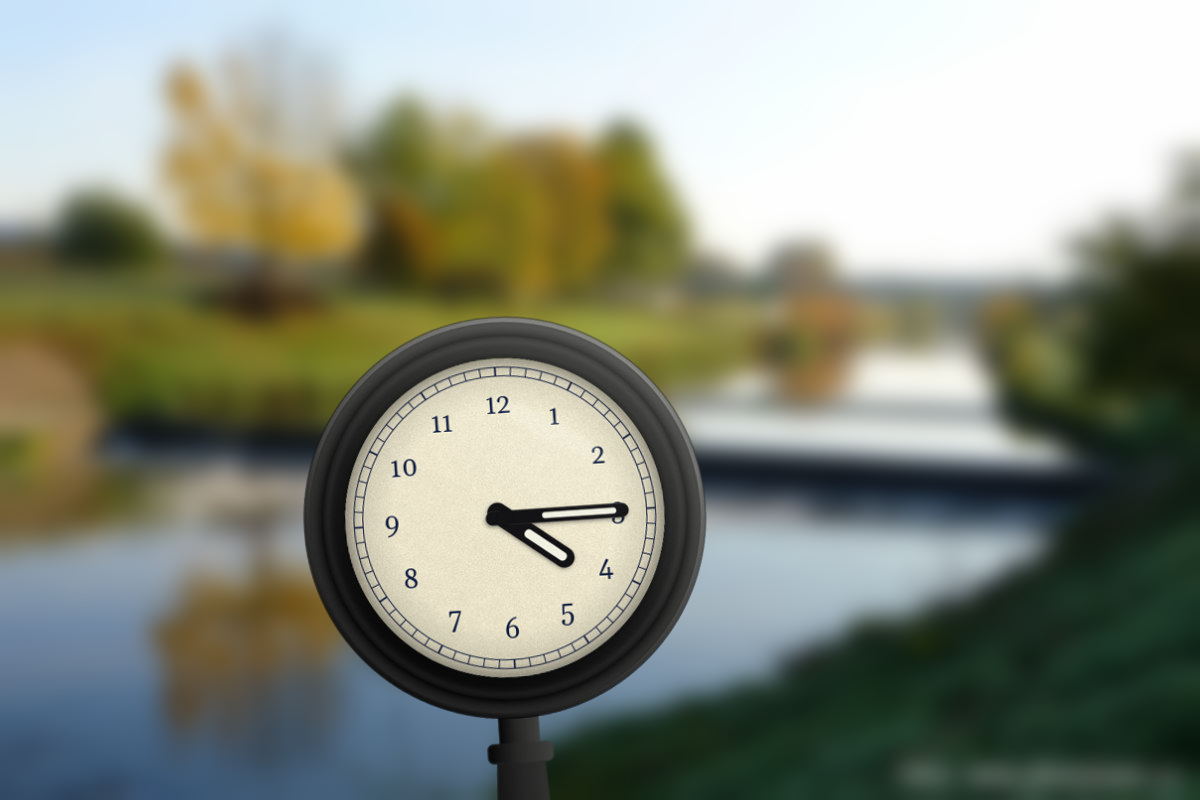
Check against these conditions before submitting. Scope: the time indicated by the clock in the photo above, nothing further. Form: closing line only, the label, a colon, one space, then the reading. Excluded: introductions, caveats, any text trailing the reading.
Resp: 4:15
